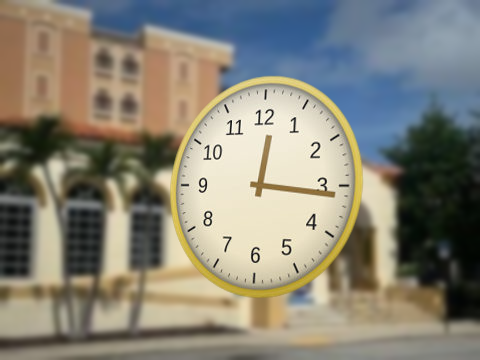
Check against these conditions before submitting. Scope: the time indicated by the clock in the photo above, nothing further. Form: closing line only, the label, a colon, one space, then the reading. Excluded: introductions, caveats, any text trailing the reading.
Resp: 12:16
